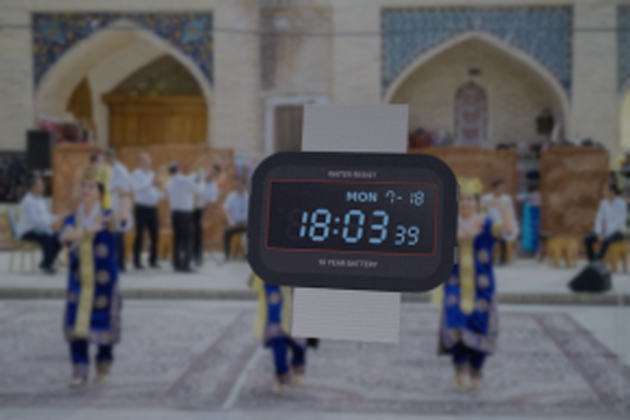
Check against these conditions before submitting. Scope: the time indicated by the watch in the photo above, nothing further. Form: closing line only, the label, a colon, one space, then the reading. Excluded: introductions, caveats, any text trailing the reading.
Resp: 18:03:39
